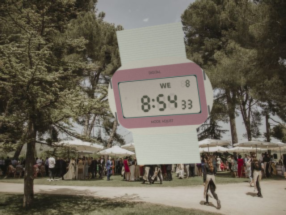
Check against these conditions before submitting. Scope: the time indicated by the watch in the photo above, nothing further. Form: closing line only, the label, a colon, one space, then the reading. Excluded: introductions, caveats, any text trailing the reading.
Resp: 8:54:33
